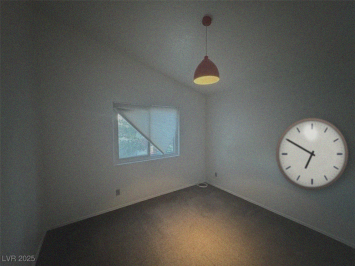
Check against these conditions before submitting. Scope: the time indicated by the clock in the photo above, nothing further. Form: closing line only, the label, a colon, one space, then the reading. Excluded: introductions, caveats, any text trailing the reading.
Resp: 6:50
